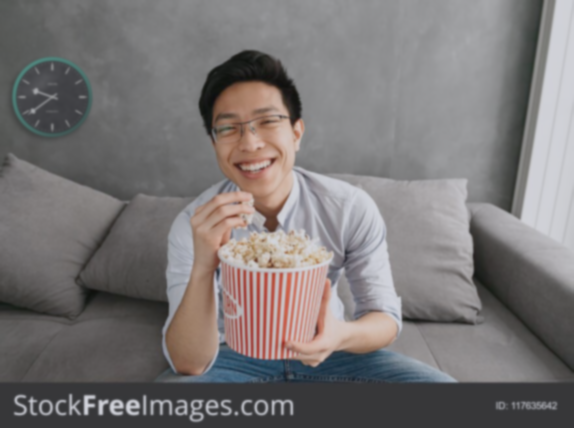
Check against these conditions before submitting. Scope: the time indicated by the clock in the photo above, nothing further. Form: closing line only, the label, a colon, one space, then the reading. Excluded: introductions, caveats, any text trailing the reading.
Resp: 9:39
